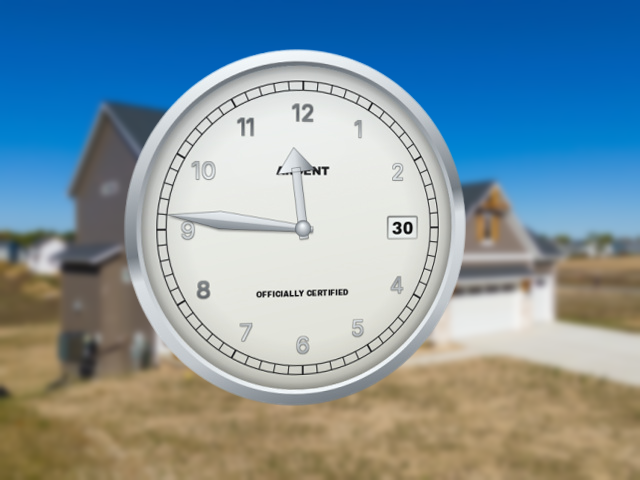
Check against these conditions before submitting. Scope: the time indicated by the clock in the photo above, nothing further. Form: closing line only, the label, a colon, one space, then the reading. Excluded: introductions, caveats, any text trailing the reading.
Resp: 11:46
